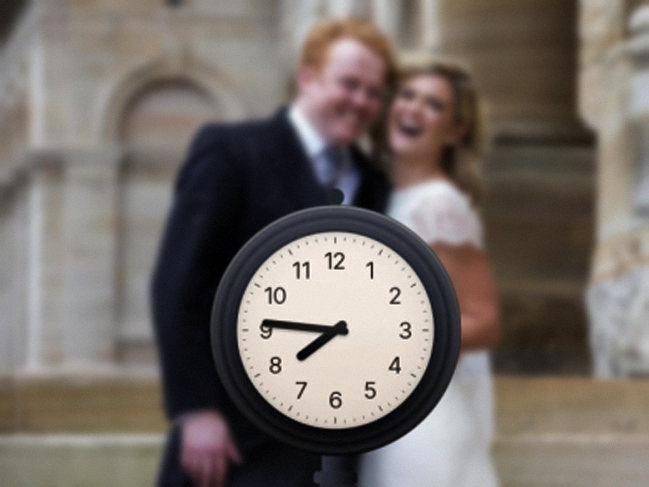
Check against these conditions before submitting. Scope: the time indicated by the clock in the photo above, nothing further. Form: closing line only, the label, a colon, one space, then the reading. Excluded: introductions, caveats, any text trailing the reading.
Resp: 7:46
